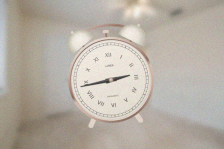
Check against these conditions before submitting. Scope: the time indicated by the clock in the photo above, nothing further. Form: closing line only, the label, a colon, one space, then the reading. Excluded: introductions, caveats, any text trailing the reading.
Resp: 2:44
